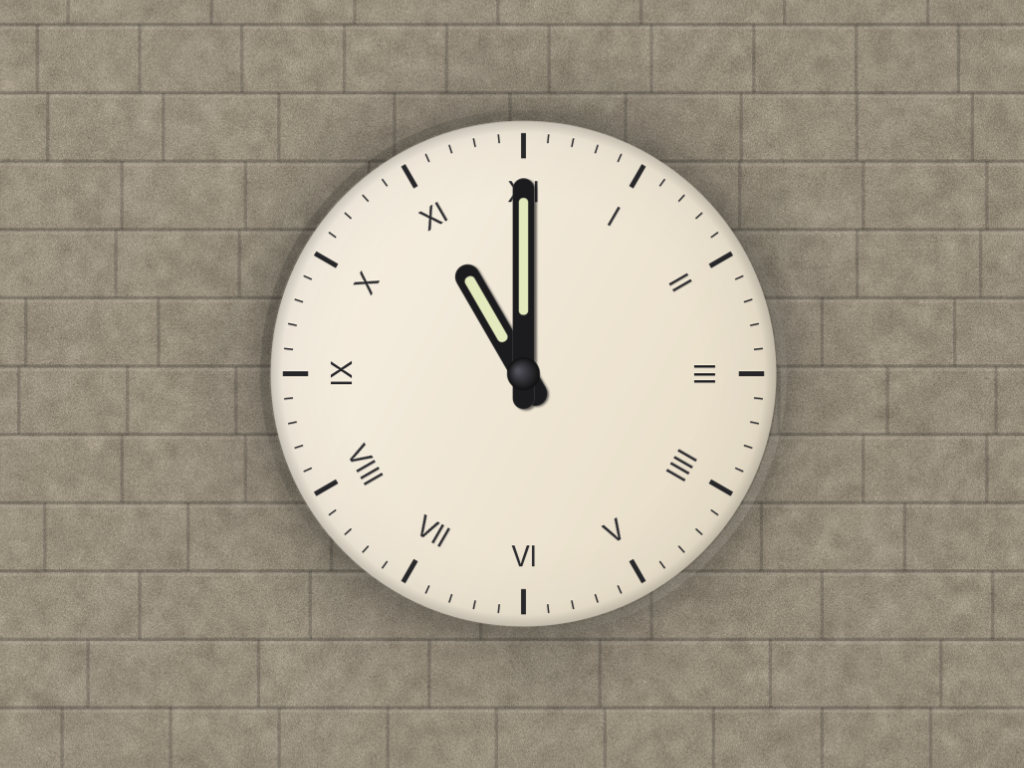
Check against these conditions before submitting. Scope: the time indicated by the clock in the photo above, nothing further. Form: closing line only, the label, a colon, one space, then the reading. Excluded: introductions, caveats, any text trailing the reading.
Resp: 11:00
